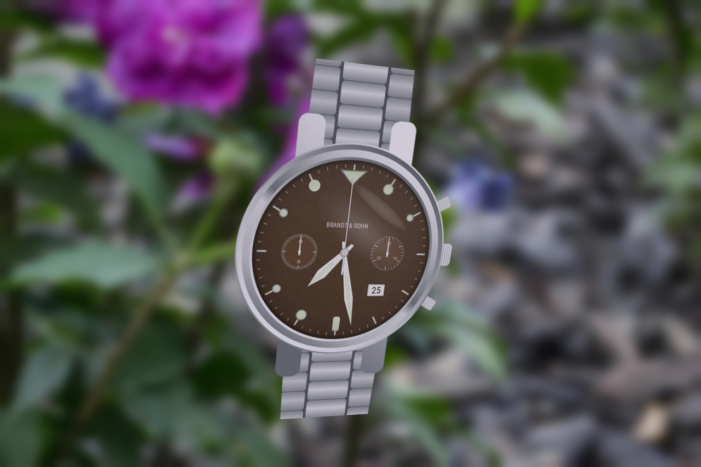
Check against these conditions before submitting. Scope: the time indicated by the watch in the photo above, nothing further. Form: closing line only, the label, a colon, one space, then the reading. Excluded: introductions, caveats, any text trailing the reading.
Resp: 7:28
